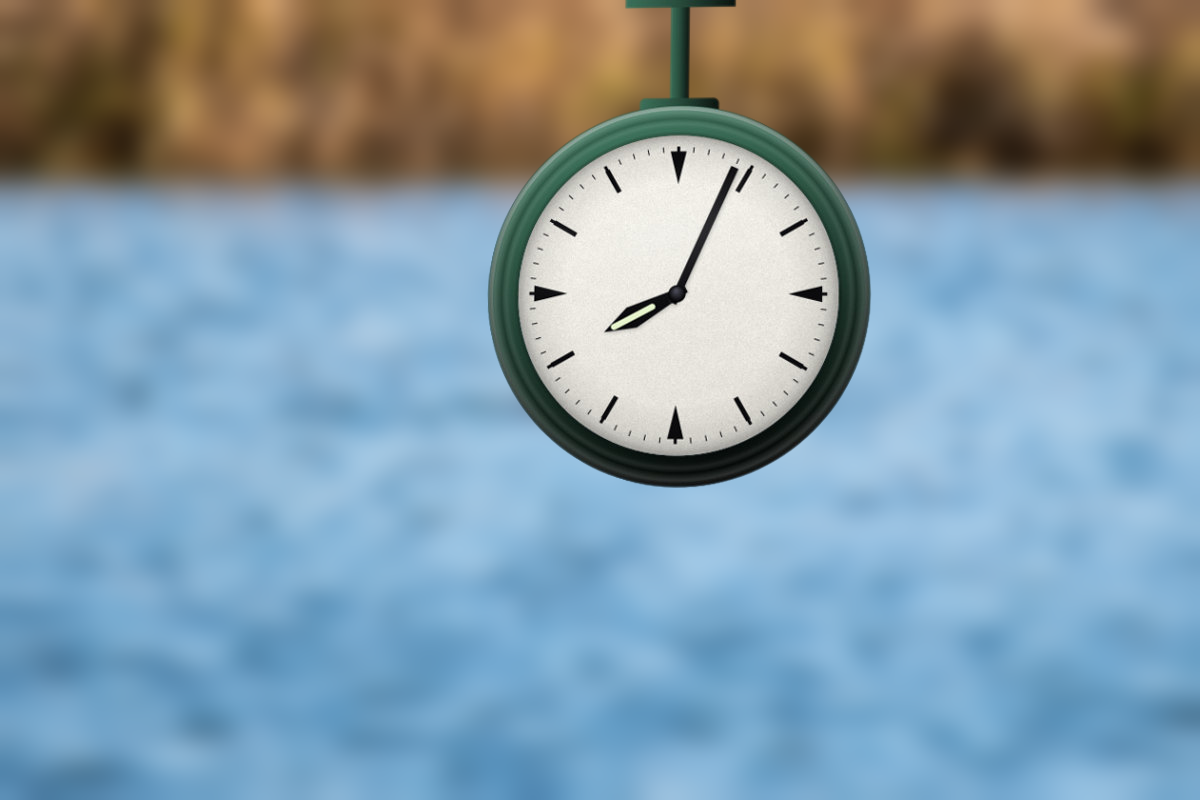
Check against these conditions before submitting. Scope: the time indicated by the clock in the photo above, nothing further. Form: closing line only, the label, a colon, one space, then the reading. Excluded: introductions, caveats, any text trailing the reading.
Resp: 8:04
